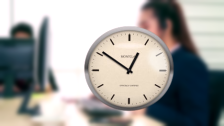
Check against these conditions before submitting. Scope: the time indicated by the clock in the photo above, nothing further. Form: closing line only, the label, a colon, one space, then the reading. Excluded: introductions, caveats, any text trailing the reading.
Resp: 12:51
